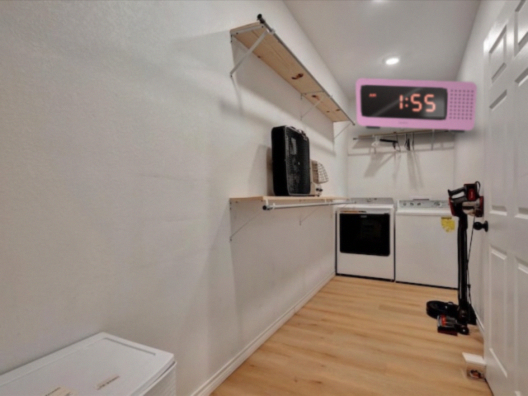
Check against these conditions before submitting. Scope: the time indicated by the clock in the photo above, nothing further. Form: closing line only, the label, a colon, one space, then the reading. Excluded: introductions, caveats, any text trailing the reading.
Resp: 1:55
